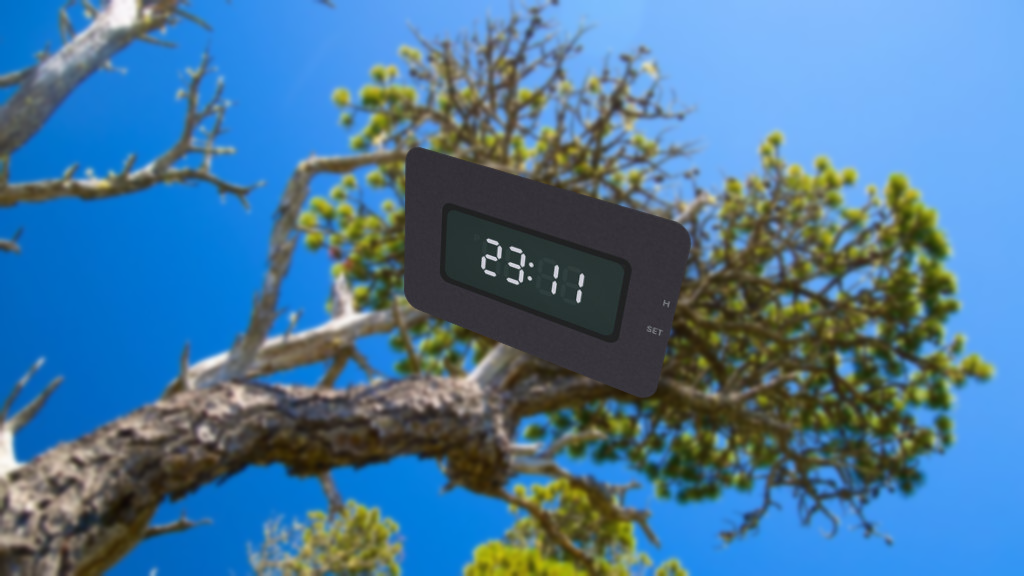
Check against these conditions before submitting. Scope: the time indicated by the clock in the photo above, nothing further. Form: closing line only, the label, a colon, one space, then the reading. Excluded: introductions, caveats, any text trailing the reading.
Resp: 23:11
